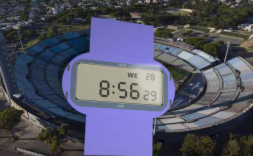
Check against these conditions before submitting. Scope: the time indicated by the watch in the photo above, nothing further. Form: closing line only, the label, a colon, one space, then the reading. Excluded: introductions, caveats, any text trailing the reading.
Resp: 8:56:29
